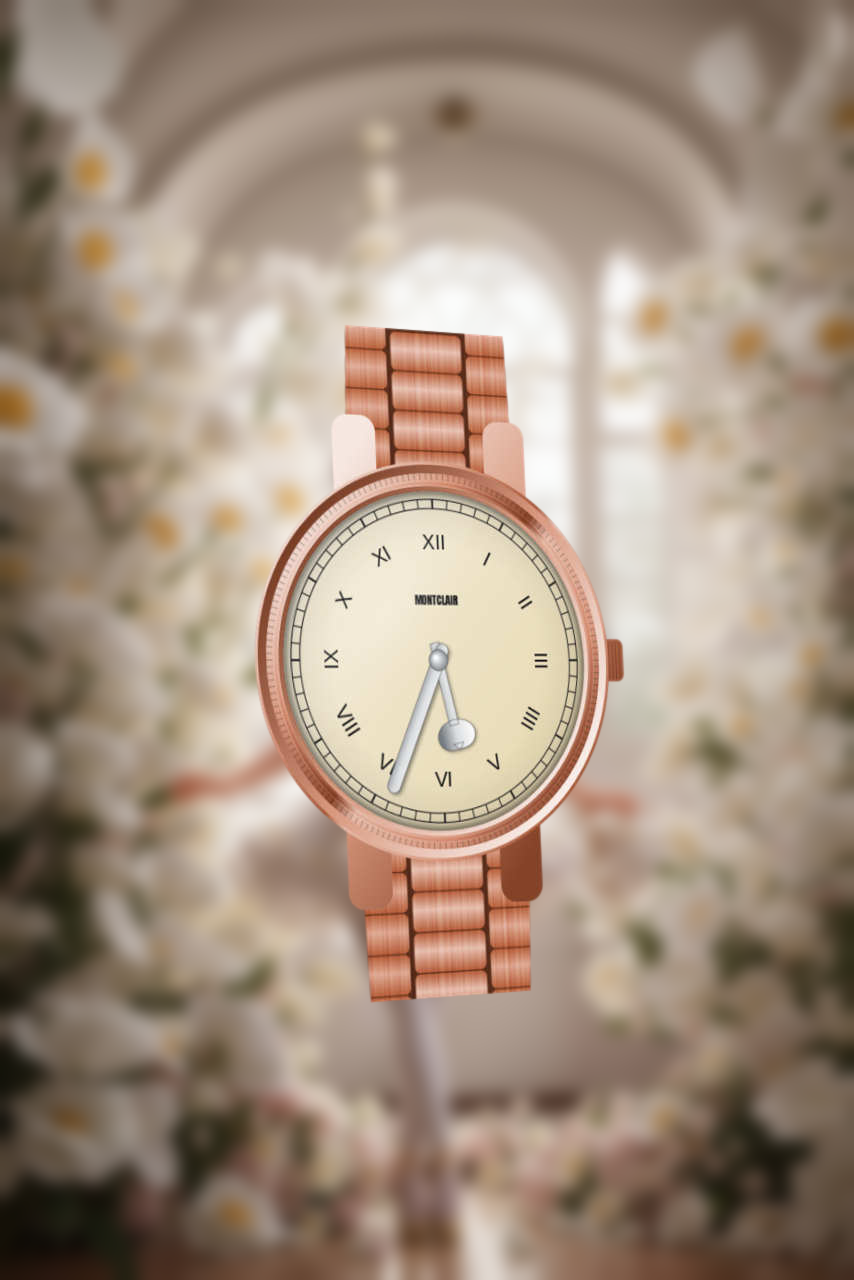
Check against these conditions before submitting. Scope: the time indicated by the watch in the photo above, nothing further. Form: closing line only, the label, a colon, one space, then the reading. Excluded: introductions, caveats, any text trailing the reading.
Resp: 5:34
